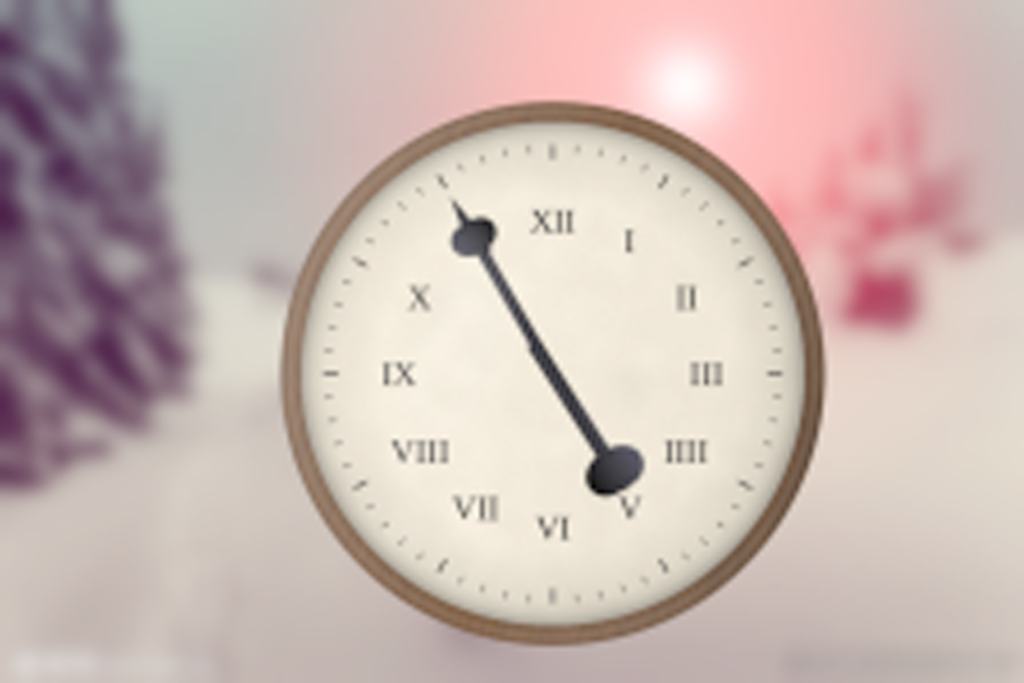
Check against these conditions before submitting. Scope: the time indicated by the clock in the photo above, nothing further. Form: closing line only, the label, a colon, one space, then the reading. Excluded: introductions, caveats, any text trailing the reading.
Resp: 4:55
